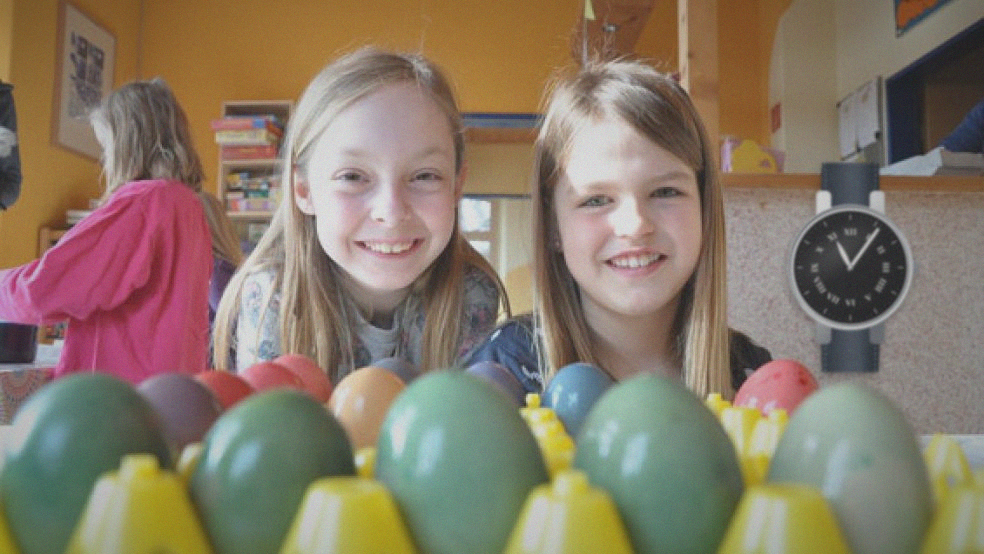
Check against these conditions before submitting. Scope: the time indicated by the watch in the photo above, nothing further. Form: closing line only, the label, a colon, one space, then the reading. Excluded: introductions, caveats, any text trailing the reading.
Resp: 11:06
